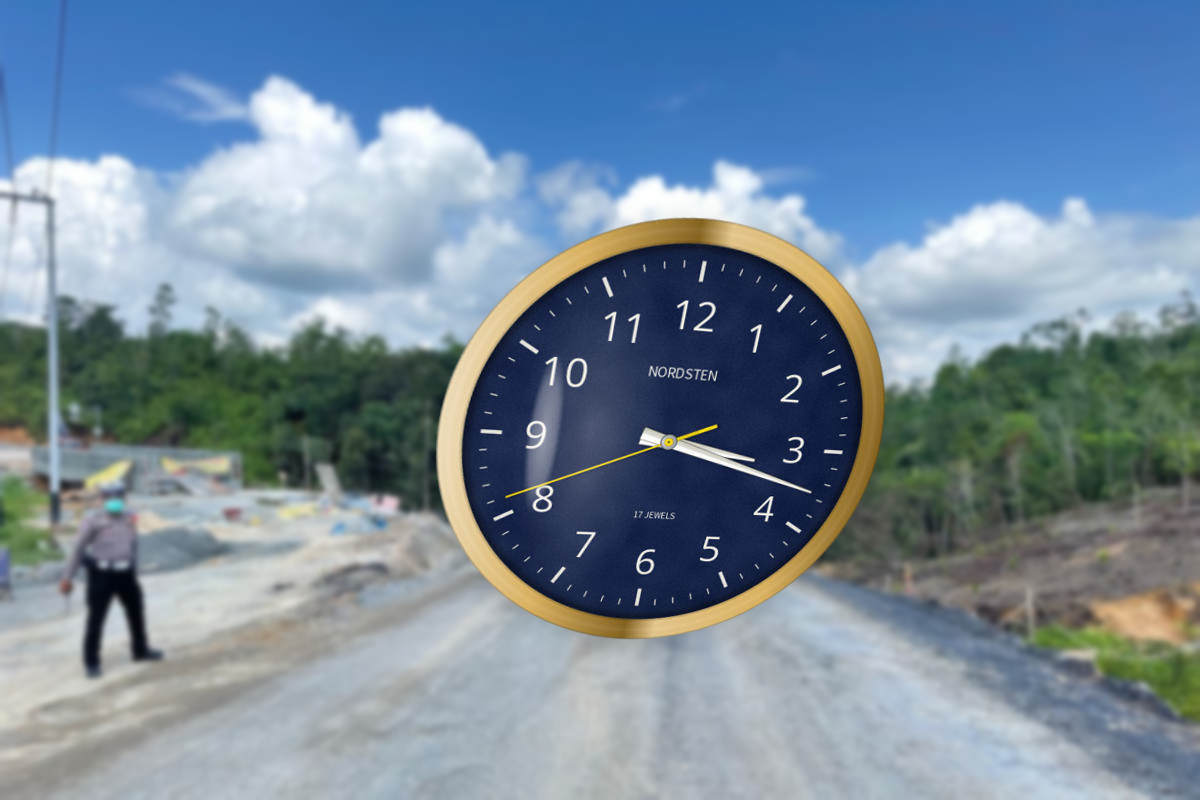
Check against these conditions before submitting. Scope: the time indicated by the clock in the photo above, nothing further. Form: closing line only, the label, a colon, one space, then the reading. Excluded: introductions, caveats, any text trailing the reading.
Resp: 3:17:41
